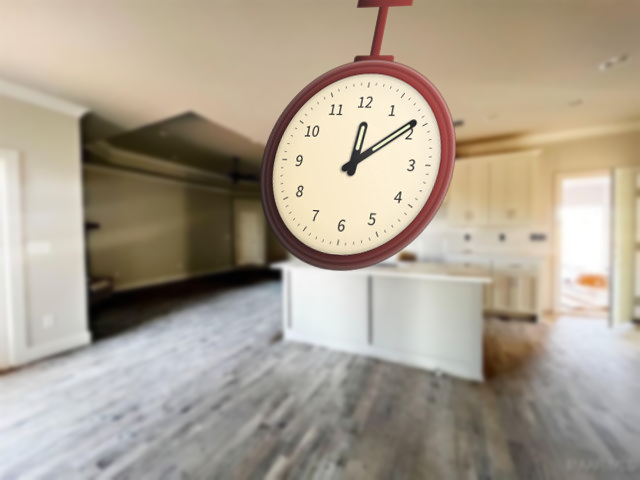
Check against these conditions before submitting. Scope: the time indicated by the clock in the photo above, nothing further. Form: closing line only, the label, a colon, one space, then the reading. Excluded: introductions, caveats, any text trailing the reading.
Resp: 12:09
